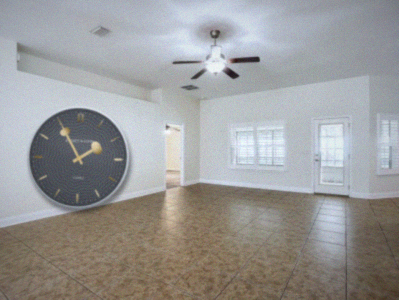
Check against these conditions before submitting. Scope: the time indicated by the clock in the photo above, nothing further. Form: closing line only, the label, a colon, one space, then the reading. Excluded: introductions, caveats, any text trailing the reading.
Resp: 1:55
